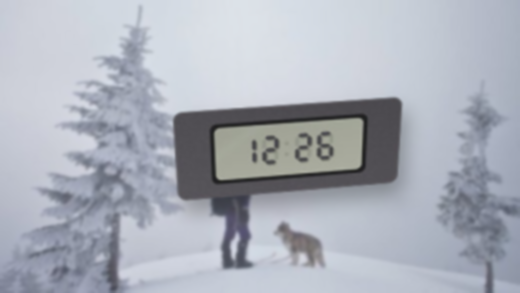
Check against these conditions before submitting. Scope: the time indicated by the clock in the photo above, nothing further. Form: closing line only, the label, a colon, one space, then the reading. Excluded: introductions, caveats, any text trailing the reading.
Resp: 12:26
